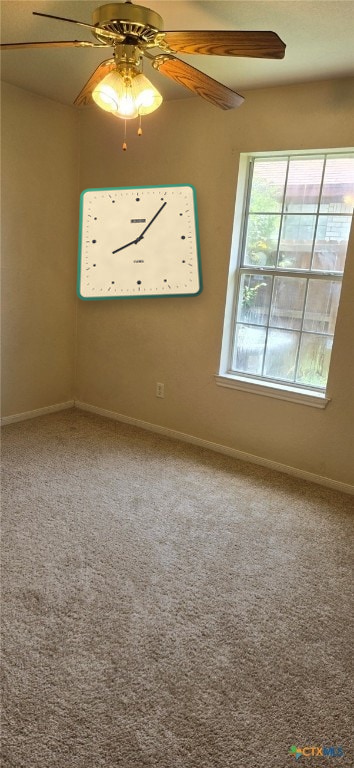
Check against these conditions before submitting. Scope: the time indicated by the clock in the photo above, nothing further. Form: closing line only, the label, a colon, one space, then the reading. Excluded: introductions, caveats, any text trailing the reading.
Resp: 8:06
